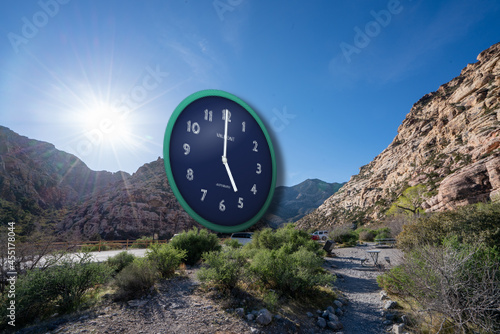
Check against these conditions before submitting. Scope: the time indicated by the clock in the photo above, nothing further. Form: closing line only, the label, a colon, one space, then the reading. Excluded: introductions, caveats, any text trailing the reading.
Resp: 5:00
